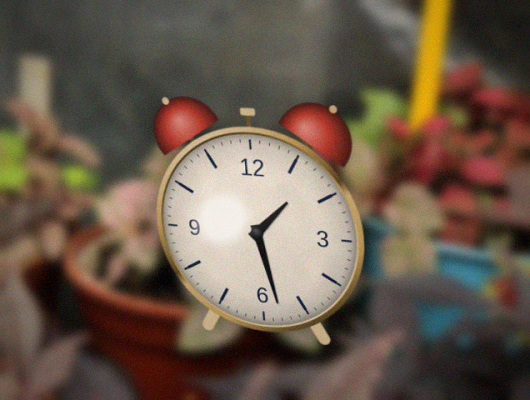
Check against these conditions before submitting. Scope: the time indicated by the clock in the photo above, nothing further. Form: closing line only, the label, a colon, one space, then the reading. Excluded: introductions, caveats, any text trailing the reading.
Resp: 1:28
